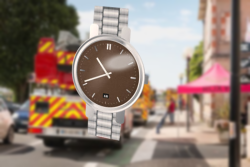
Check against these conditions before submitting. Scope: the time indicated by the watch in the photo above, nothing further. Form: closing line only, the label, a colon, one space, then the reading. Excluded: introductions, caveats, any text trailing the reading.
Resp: 10:41
